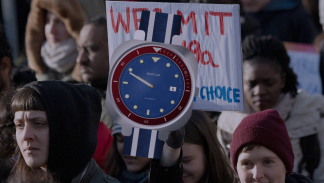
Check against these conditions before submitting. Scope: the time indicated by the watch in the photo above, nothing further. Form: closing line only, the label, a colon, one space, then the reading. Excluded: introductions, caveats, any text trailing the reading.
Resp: 9:49
